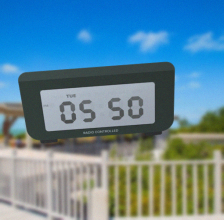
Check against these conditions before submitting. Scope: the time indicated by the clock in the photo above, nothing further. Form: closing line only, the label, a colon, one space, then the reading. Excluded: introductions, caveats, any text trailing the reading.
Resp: 5:50
